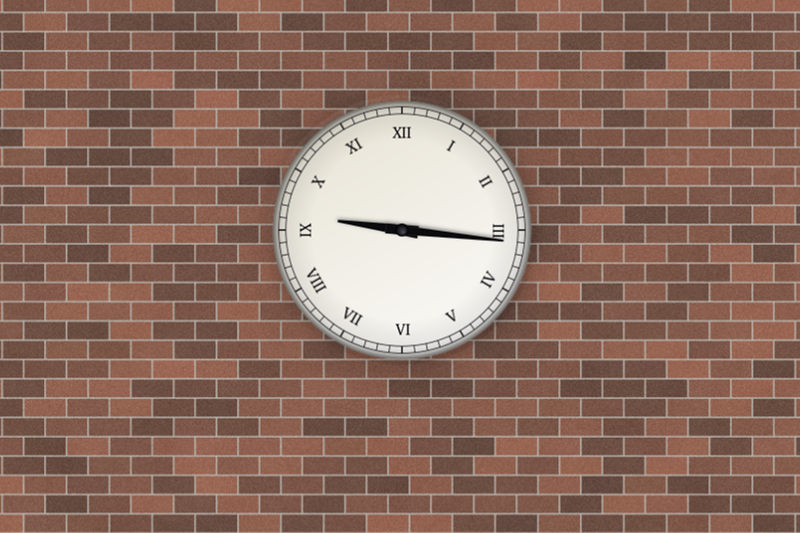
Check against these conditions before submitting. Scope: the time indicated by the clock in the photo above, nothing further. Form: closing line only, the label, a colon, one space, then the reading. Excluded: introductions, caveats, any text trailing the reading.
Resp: 9:16
